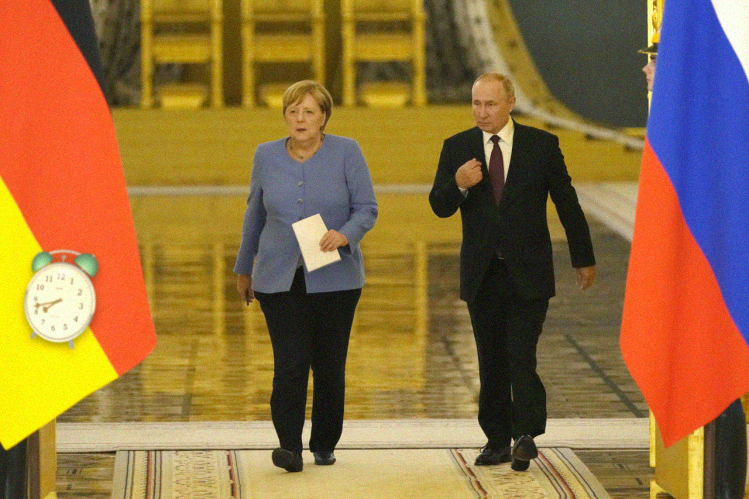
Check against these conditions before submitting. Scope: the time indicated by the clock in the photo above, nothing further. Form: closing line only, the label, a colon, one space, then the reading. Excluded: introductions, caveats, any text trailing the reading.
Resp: 7:42
